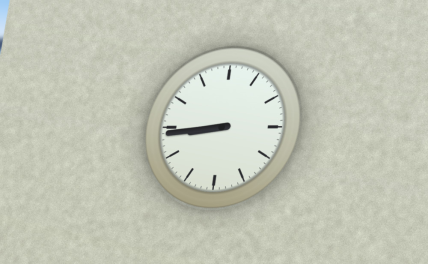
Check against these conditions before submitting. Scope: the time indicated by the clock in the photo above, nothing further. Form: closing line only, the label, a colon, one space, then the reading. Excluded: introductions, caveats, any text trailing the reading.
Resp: 8:44
